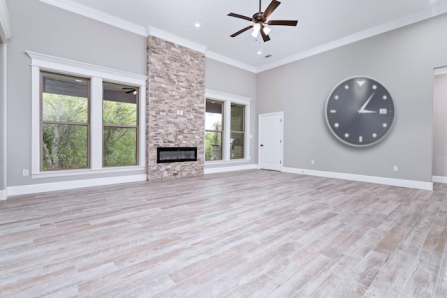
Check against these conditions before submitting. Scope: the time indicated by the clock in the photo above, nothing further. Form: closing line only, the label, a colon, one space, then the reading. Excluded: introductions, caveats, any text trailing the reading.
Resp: 3:06
